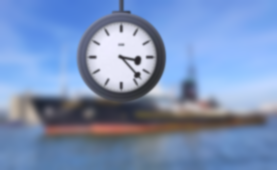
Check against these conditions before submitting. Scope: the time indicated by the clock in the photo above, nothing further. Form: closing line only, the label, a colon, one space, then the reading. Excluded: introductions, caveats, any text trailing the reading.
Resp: 3:23
